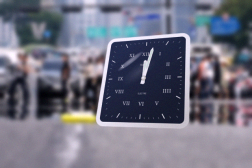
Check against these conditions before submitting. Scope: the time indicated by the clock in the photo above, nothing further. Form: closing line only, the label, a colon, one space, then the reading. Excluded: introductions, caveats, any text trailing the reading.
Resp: 12:02
